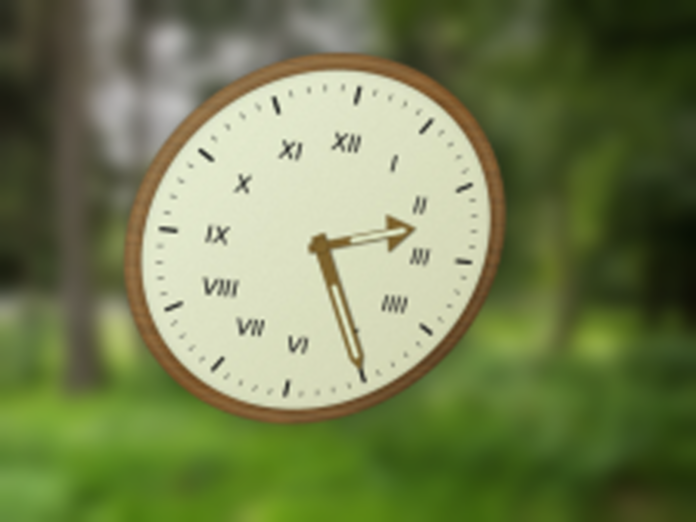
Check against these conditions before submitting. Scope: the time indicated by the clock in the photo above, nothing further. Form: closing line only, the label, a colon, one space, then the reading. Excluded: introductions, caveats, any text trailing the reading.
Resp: 2:25
